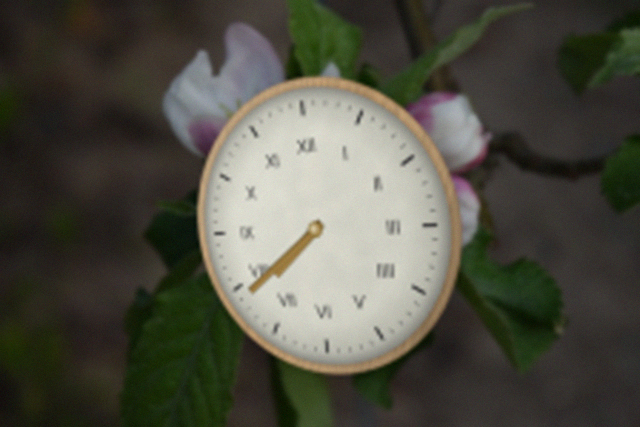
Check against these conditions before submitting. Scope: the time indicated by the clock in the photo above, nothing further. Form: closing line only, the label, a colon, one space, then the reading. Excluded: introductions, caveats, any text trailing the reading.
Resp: 7:39
